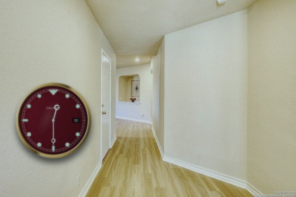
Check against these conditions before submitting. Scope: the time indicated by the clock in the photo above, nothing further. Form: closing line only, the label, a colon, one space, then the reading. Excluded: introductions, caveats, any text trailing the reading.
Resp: 12:30
